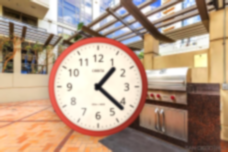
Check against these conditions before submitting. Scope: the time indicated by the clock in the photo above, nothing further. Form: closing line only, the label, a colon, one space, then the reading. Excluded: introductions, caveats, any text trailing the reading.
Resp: 1:22
